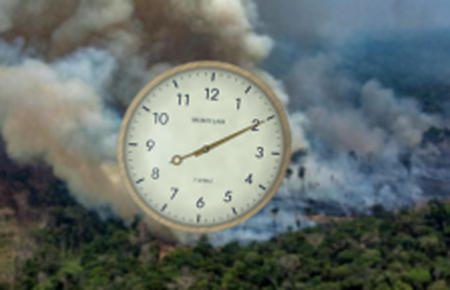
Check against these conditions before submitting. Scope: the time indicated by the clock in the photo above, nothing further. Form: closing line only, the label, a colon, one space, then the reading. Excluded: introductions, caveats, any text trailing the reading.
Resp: 8:10
